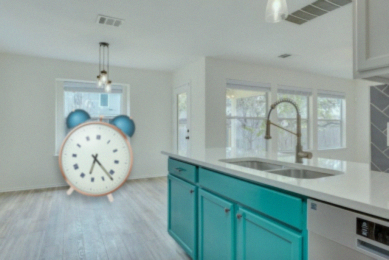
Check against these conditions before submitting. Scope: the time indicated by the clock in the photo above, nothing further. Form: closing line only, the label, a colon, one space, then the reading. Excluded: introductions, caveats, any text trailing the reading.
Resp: 6:22
